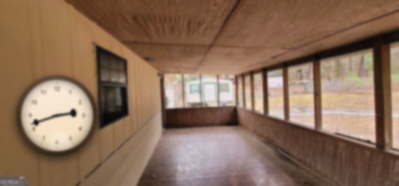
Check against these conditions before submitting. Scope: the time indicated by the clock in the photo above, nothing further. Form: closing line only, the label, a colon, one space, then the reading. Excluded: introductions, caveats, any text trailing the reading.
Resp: 2:42
